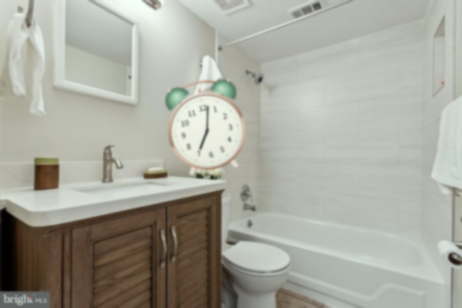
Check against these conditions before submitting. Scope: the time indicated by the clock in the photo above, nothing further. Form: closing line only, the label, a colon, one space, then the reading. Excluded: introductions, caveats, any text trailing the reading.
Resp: 7:02
